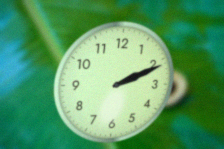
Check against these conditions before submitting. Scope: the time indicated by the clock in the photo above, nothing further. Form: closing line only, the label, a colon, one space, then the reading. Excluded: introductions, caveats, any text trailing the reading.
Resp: 2:11
